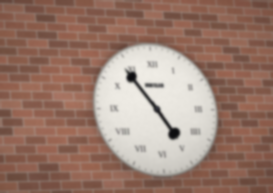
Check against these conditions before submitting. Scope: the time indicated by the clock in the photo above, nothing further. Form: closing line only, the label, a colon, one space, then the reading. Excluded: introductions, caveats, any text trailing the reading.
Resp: 4:54
